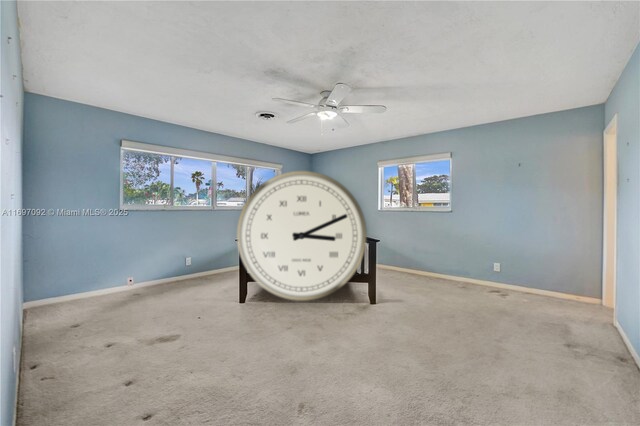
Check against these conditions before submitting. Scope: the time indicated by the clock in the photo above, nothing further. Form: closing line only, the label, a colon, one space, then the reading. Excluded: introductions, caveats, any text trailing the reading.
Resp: 3:11
